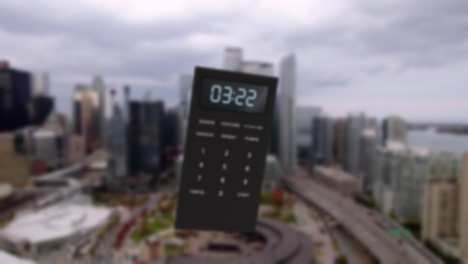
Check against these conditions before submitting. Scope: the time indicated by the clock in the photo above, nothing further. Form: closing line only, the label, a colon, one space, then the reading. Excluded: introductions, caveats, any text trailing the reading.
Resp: 3:22
